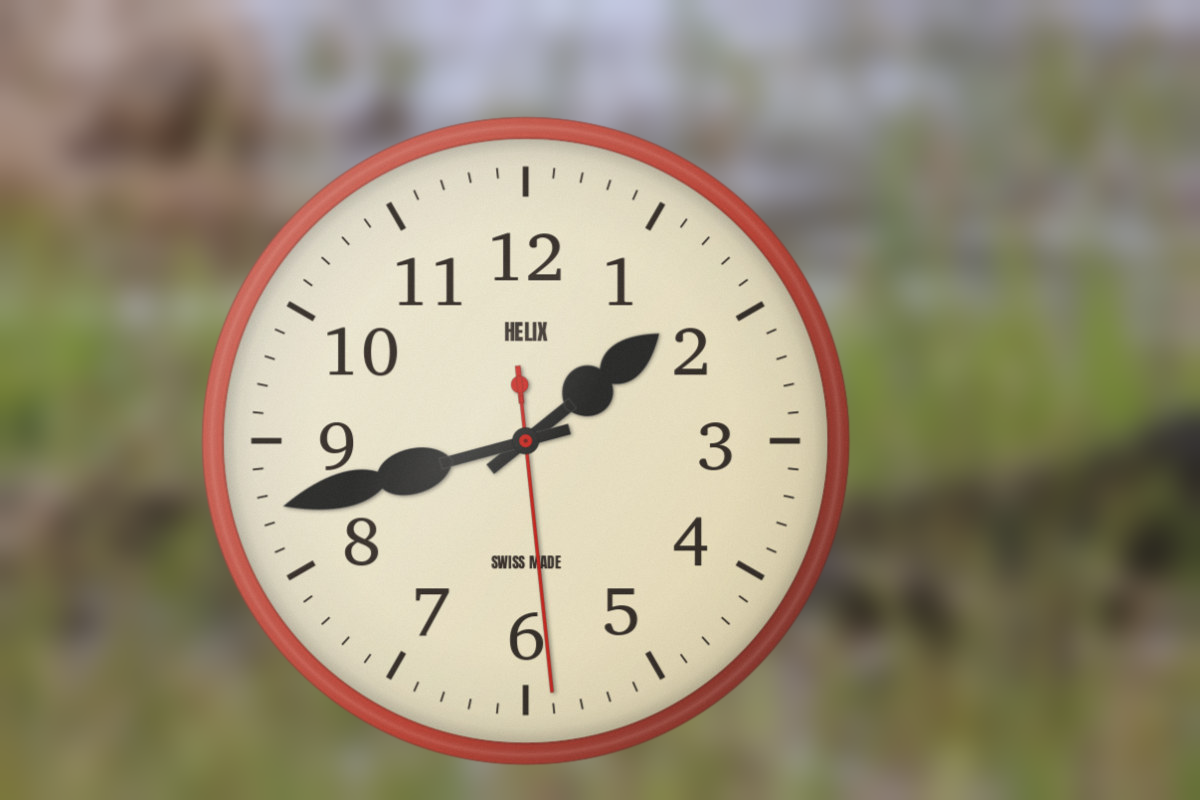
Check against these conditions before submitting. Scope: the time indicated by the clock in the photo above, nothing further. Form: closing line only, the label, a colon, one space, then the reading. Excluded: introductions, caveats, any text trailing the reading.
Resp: 1:42:29
